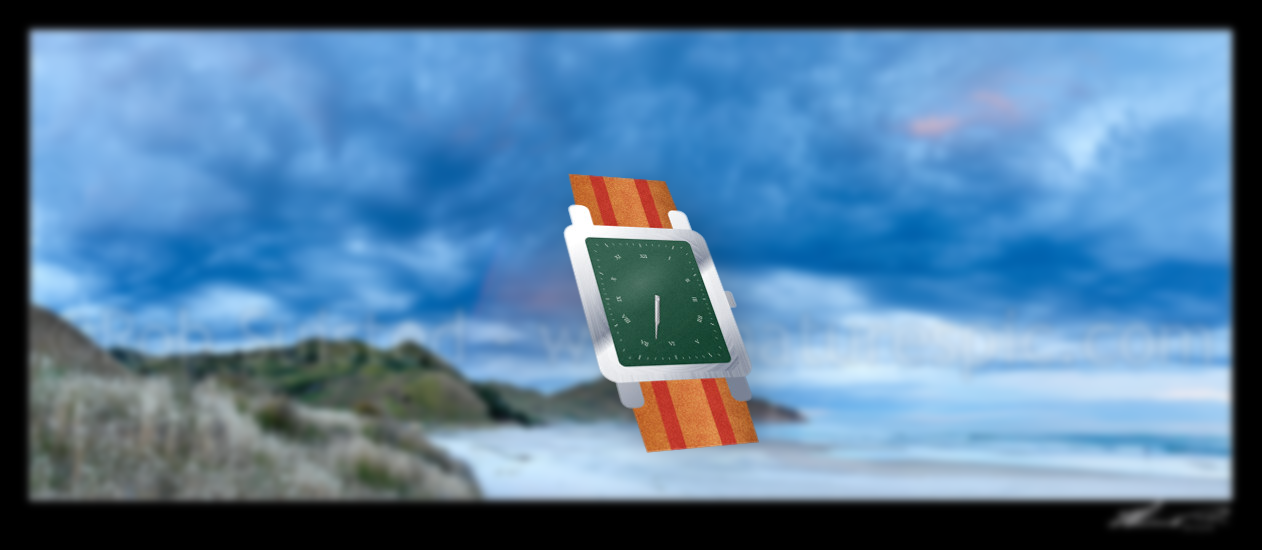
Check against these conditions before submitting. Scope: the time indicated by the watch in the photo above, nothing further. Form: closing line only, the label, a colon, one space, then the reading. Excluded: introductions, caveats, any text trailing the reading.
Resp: 6:33
